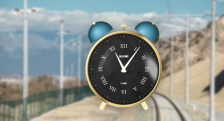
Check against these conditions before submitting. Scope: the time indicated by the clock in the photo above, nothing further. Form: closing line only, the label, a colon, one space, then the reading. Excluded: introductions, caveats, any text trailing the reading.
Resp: 11:06
